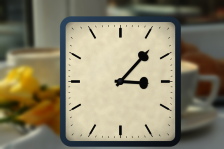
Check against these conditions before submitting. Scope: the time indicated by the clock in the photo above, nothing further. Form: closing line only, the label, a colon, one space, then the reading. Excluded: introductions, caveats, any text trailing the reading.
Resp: 3:07
